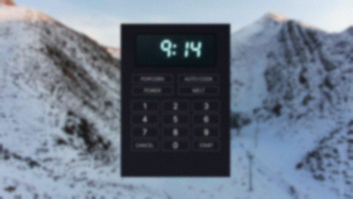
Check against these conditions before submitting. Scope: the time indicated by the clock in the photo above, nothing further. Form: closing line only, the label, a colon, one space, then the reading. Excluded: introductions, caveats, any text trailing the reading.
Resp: 9:14
